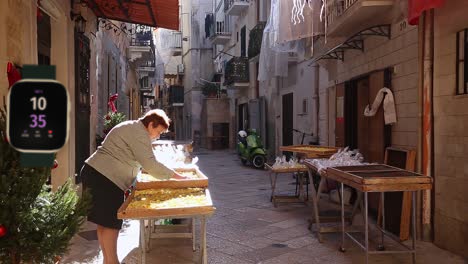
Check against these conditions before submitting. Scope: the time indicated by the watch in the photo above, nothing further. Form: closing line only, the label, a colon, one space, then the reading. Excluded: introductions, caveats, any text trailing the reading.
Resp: 10:35
